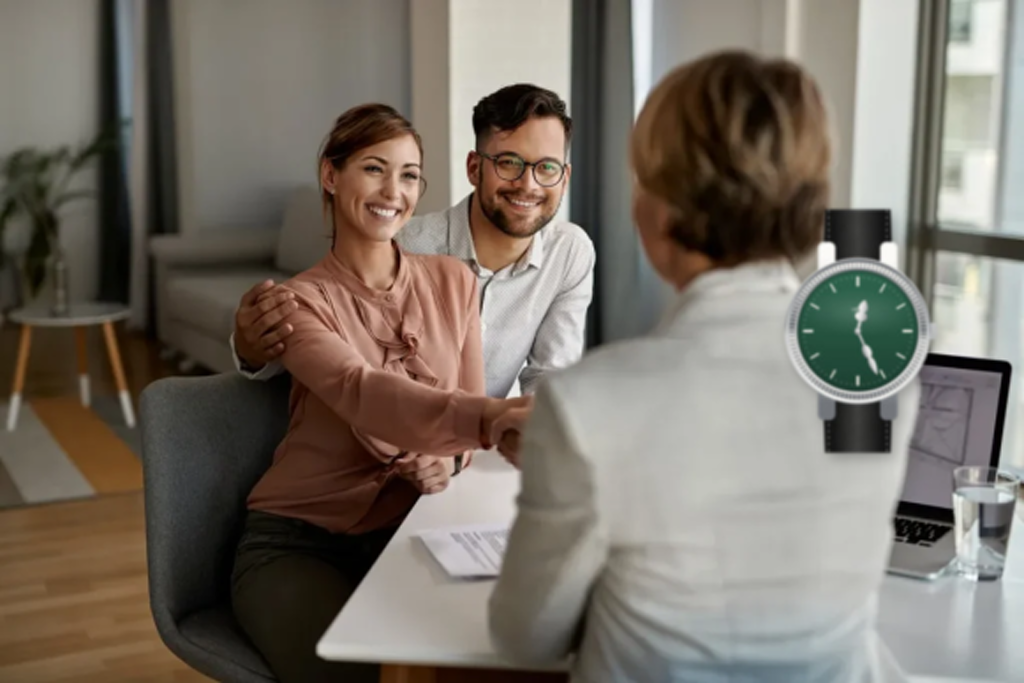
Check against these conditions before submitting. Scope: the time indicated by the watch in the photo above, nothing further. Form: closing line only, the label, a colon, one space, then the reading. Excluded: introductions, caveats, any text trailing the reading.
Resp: 12:26
